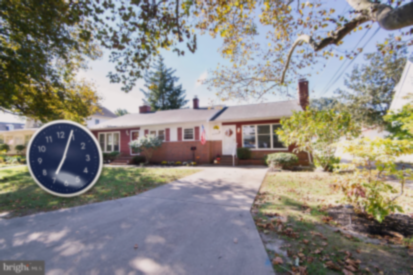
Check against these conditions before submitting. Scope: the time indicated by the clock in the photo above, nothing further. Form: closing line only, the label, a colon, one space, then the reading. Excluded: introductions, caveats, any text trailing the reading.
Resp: 7:04
